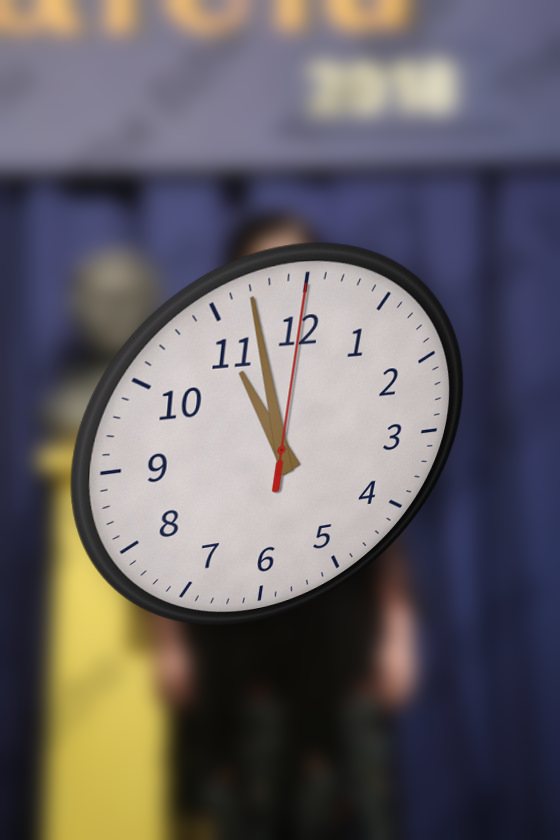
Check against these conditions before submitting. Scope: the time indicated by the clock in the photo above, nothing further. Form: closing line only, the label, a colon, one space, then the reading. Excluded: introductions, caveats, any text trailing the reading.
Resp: 10:57:00
